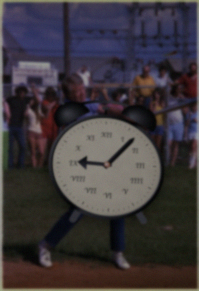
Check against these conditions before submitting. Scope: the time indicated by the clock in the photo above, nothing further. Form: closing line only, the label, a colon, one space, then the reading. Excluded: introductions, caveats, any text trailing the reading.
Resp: 9:07
